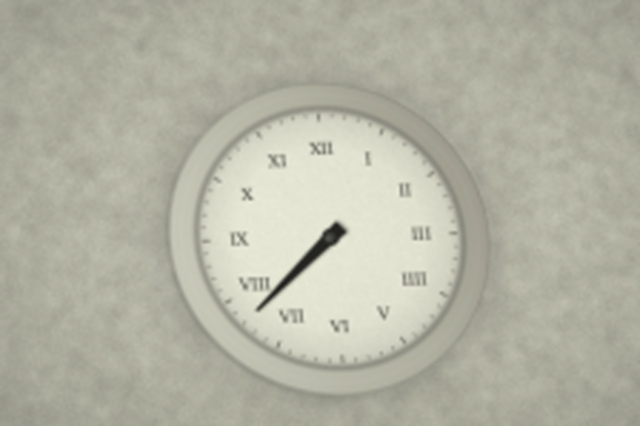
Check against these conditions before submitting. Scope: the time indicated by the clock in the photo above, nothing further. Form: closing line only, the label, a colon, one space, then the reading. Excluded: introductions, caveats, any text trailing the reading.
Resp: 7:38
